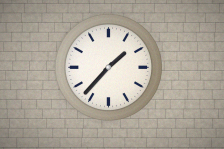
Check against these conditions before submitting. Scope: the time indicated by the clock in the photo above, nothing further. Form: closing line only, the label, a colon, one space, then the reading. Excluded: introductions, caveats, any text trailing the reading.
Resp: 1:37
